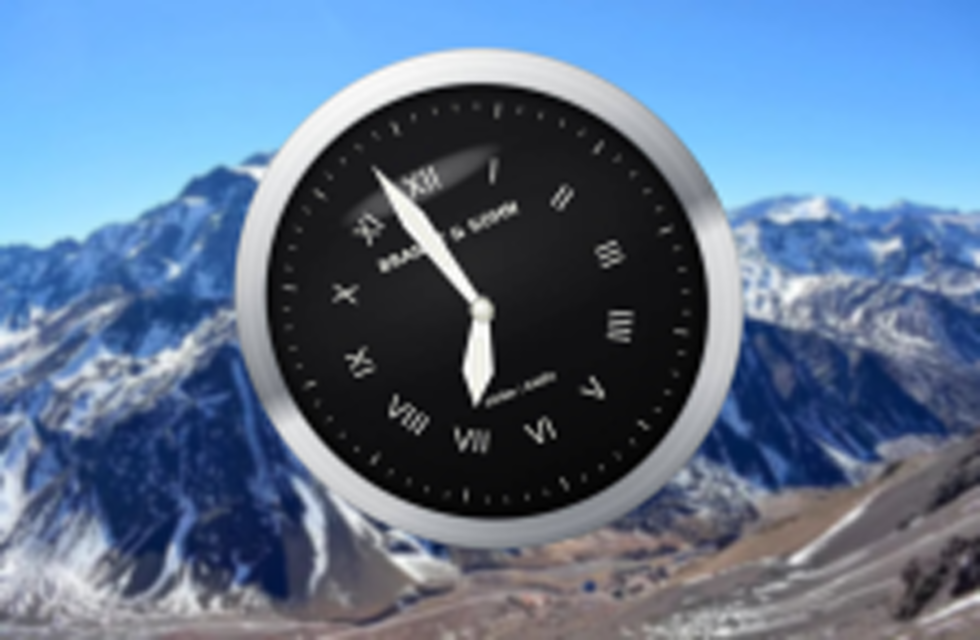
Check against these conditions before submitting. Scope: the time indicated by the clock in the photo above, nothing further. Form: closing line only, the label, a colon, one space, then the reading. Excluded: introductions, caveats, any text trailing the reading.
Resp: 6:58
